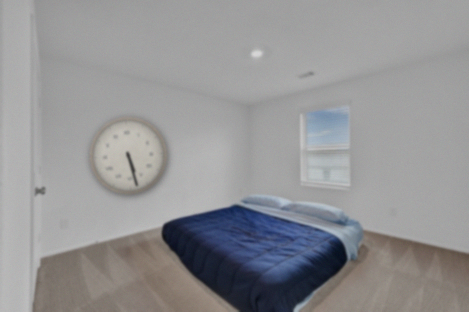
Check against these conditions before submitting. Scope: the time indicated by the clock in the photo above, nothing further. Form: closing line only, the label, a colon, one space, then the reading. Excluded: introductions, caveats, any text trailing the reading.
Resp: 5:28
